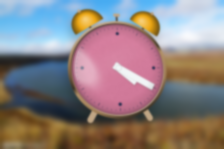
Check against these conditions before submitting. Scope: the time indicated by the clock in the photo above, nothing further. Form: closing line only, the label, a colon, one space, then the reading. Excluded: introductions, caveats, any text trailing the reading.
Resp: 4:20
